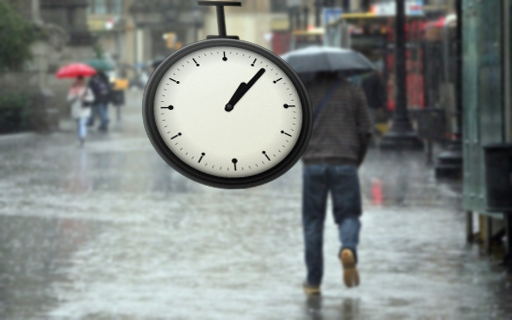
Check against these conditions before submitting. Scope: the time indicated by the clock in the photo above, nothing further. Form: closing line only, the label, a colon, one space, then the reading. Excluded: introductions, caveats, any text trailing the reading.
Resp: 1:07
